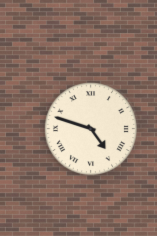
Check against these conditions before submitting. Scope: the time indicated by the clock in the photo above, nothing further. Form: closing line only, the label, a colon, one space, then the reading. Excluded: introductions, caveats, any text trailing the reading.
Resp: 4:48
